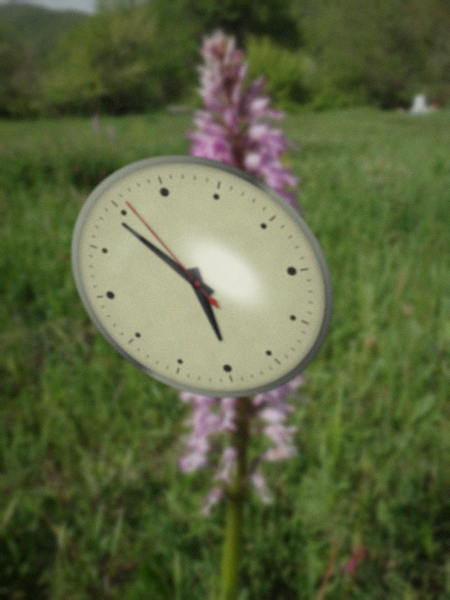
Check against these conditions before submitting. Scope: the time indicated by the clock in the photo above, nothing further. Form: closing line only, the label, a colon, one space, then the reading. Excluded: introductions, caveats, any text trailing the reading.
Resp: 5:53:56
